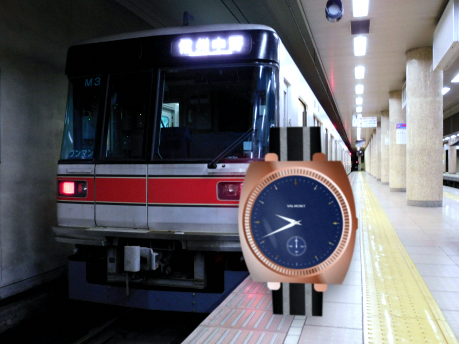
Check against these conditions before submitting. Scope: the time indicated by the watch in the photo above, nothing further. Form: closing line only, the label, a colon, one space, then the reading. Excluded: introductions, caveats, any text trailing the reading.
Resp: 9:41
